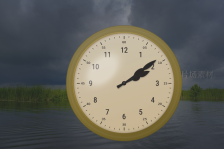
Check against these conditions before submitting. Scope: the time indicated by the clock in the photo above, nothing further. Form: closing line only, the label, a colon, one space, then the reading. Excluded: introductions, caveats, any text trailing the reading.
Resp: 2:09
